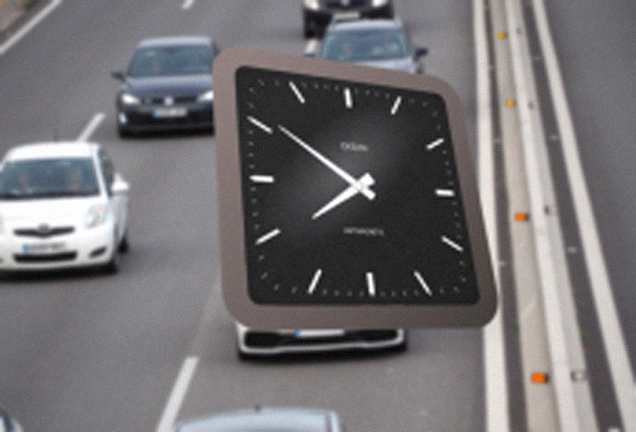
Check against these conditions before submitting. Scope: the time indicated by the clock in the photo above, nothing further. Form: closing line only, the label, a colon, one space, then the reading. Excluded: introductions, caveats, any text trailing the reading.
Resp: 7:51
